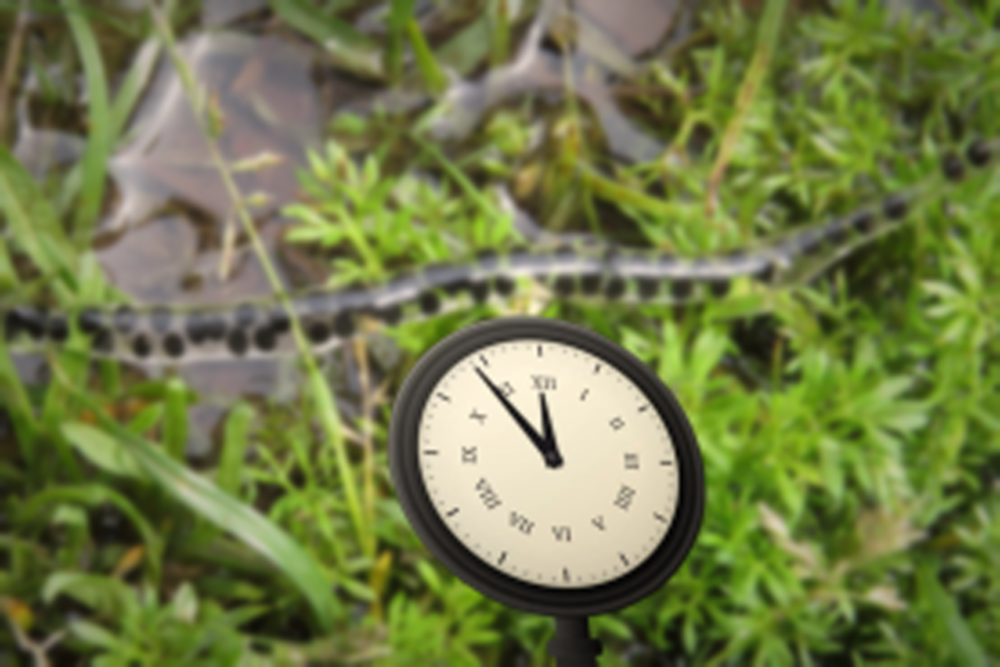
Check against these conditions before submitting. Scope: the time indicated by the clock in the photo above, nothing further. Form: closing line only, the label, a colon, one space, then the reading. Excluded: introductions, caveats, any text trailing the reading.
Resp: 11:54
